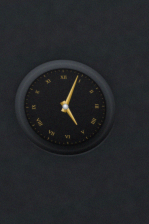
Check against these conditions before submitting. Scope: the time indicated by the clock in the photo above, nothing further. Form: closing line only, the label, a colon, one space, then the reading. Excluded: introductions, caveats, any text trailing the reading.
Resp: 5:04
